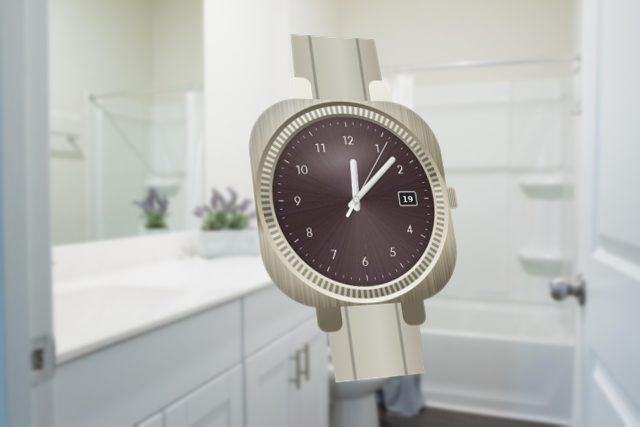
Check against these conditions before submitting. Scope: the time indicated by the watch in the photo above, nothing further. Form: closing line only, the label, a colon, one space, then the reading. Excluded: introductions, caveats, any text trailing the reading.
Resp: 12:08:06
